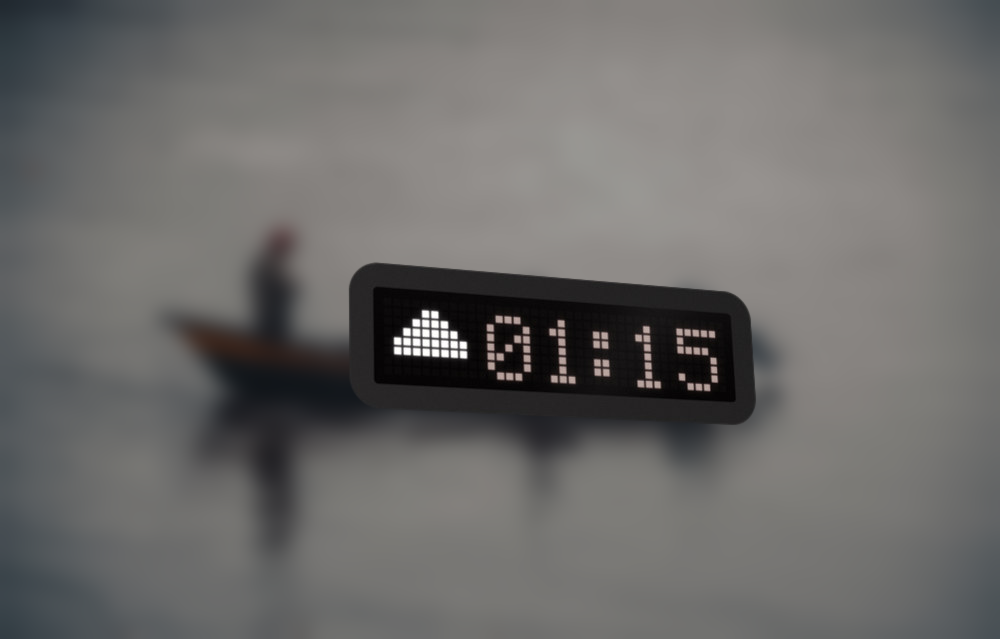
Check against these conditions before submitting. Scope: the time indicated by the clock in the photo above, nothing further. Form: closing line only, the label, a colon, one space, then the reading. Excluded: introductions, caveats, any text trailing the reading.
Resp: 1:15
